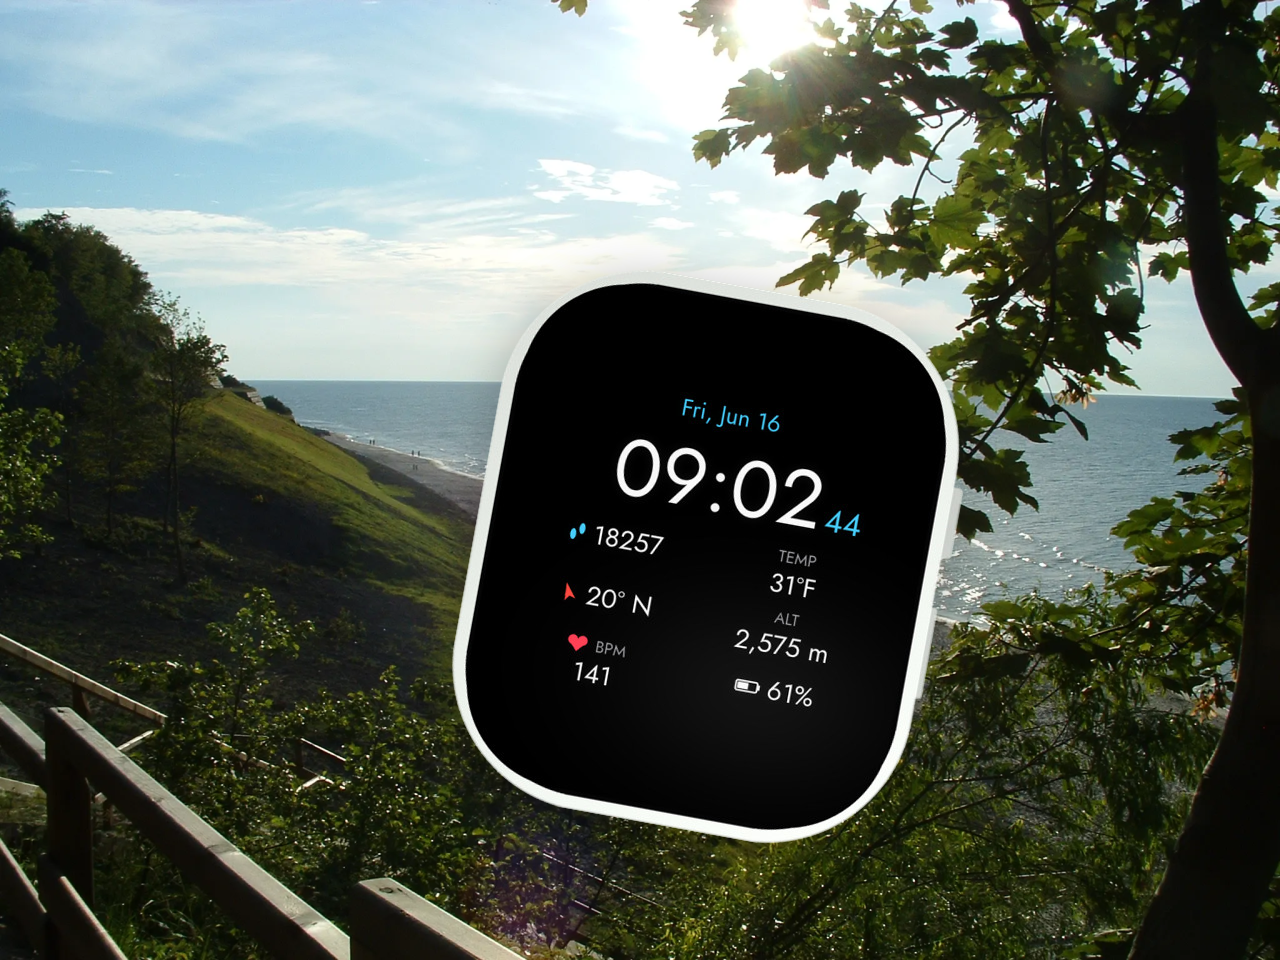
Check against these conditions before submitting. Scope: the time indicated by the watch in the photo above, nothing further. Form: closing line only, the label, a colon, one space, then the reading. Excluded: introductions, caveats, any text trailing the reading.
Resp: 9:02:44
